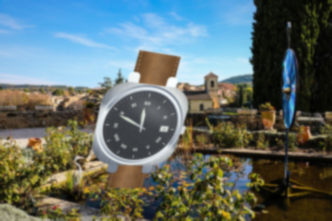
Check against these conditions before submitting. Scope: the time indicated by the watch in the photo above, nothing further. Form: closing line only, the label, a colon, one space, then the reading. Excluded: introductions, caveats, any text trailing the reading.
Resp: 11:49
